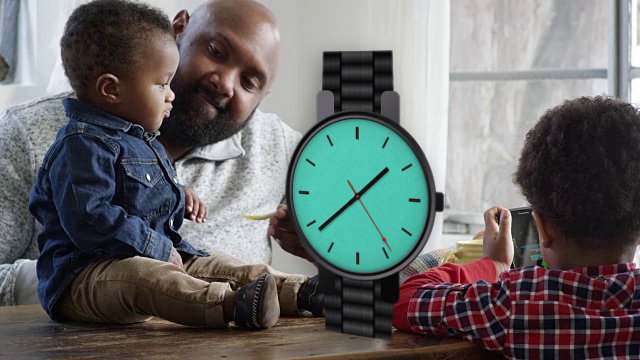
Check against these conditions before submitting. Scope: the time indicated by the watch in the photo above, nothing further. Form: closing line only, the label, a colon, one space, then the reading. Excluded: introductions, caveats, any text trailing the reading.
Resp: 1:38:24
